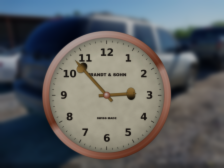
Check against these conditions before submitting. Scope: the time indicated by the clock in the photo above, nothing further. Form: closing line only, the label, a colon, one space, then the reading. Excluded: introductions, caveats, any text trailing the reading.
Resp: 2:53
